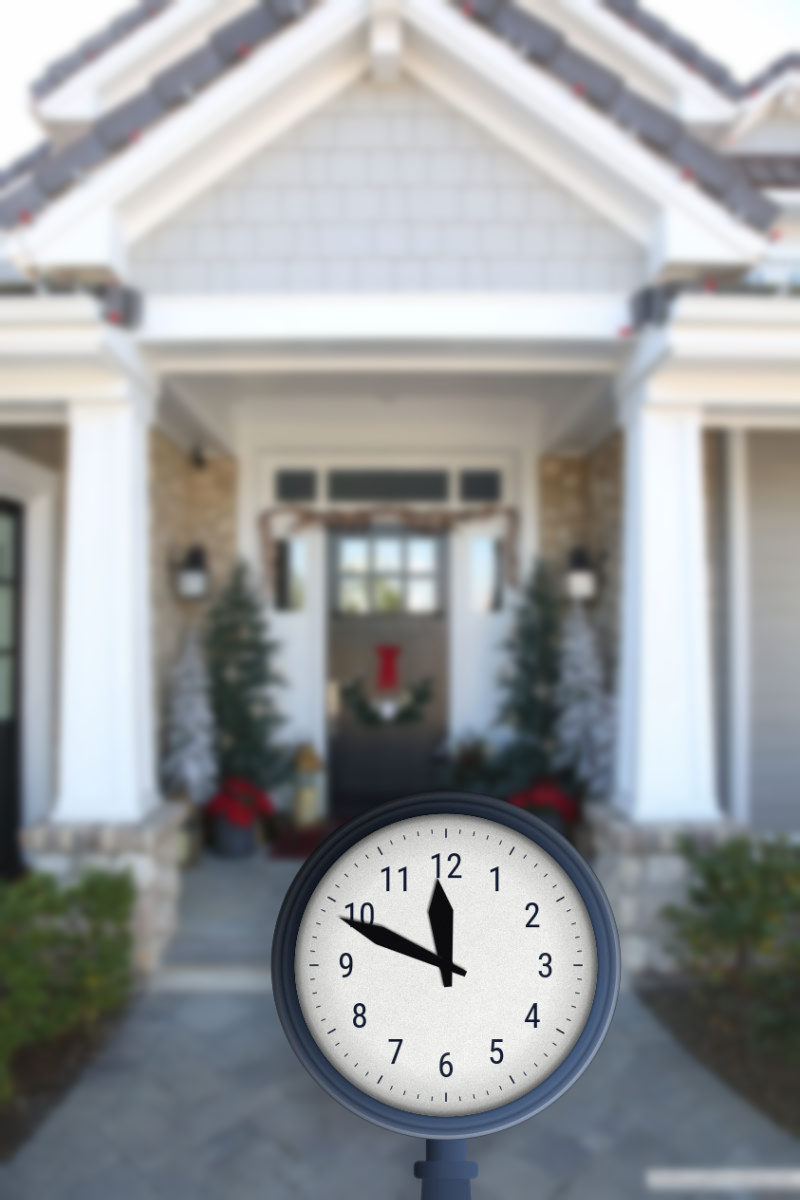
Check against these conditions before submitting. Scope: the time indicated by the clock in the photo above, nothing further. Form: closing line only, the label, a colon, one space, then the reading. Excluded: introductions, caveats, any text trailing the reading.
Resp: 11:49
